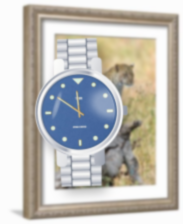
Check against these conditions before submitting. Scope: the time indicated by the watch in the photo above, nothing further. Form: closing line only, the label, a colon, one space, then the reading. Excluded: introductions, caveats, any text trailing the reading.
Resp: 11:51
